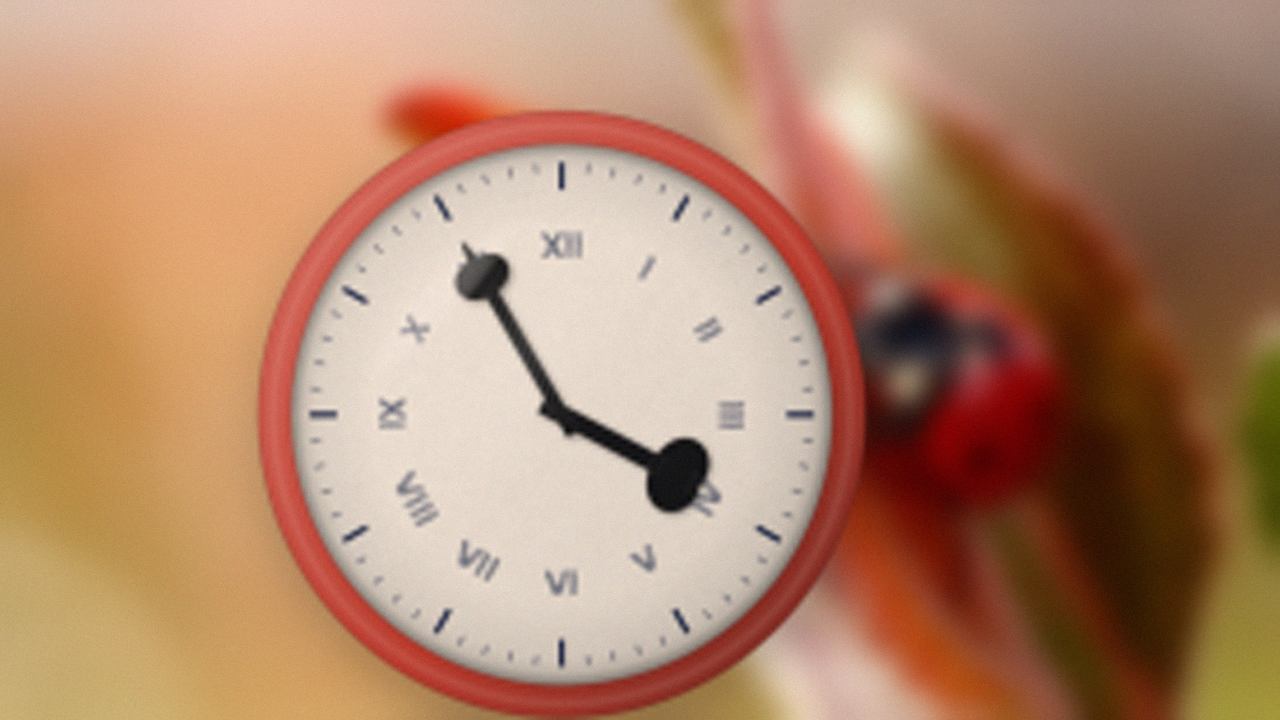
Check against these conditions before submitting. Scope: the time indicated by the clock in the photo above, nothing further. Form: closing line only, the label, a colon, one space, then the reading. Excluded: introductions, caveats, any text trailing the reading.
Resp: 3:55
